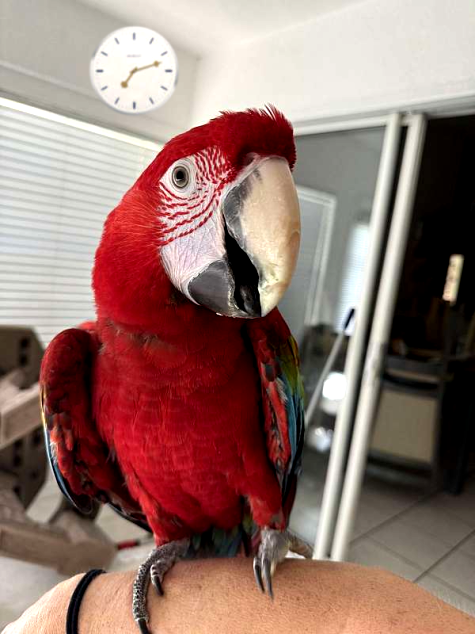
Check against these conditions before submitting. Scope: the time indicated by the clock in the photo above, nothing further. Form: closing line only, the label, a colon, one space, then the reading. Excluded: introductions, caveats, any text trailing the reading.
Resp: 7:12
